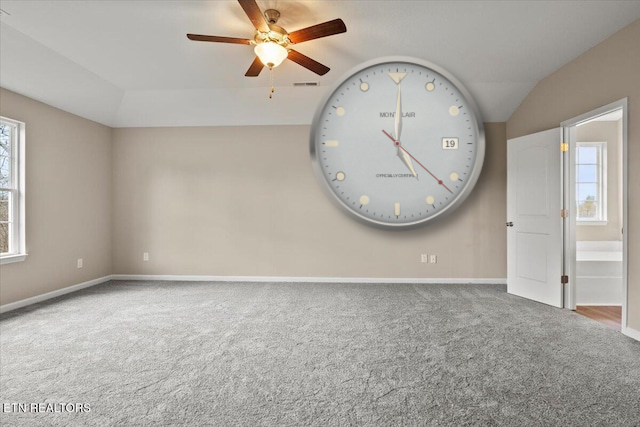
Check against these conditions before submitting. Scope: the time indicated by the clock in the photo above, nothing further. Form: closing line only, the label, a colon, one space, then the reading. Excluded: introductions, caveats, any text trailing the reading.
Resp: 5:00:22
